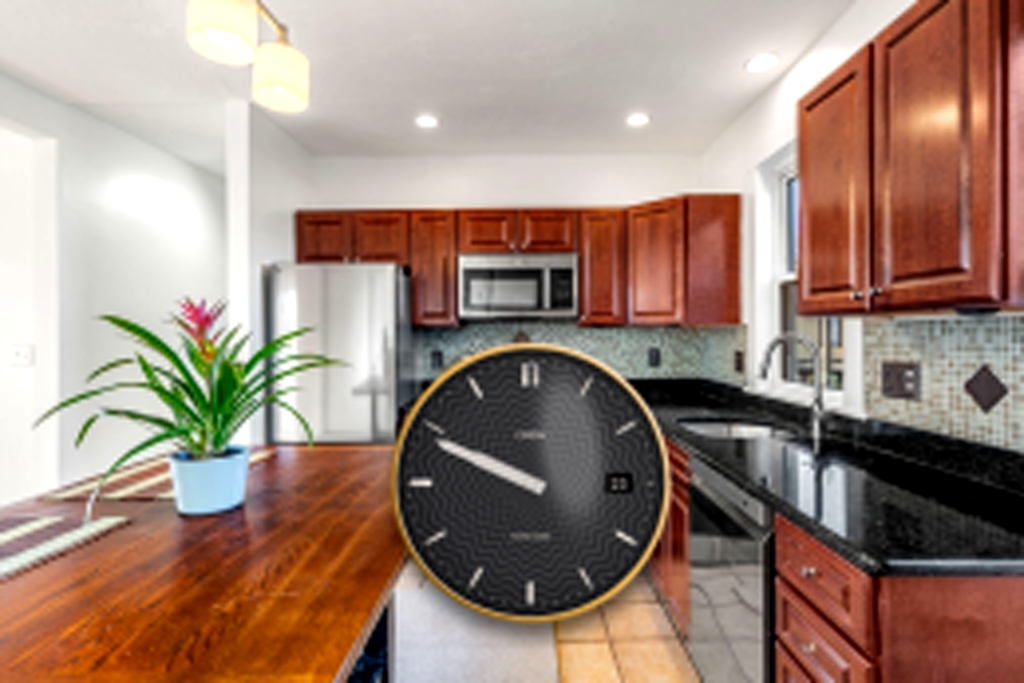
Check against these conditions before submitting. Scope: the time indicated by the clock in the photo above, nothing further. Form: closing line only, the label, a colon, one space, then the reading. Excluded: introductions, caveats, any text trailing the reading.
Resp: 9:49
